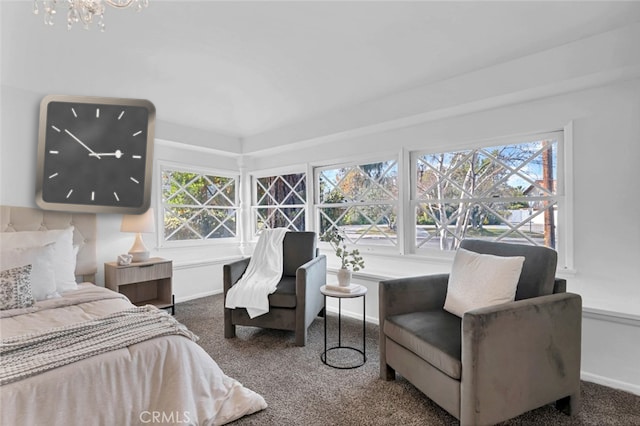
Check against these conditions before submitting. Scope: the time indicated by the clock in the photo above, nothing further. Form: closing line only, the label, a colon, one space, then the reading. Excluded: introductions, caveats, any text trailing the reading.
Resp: 2:51
